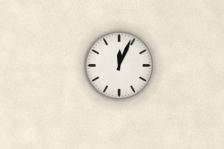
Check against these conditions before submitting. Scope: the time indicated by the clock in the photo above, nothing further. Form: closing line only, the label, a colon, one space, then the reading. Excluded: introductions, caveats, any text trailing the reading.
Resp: 12:04
